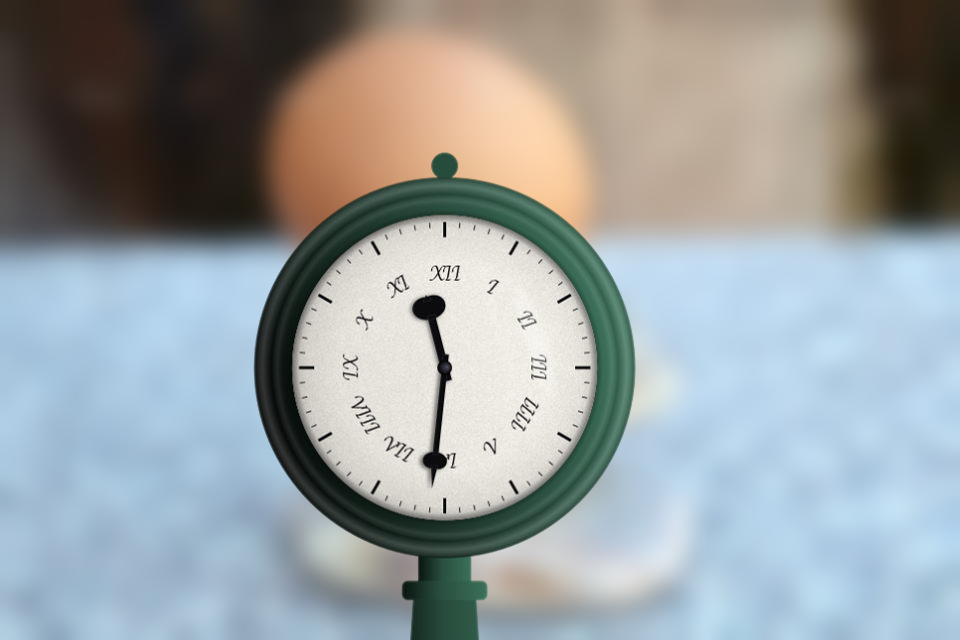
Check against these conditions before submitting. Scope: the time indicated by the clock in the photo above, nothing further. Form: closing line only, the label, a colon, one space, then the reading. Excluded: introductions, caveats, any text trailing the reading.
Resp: 11:31
